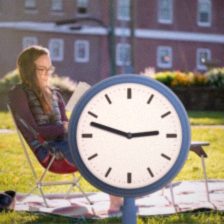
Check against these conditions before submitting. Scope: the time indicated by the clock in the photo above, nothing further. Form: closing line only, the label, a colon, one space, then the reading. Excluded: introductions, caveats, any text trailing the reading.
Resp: 2:48
